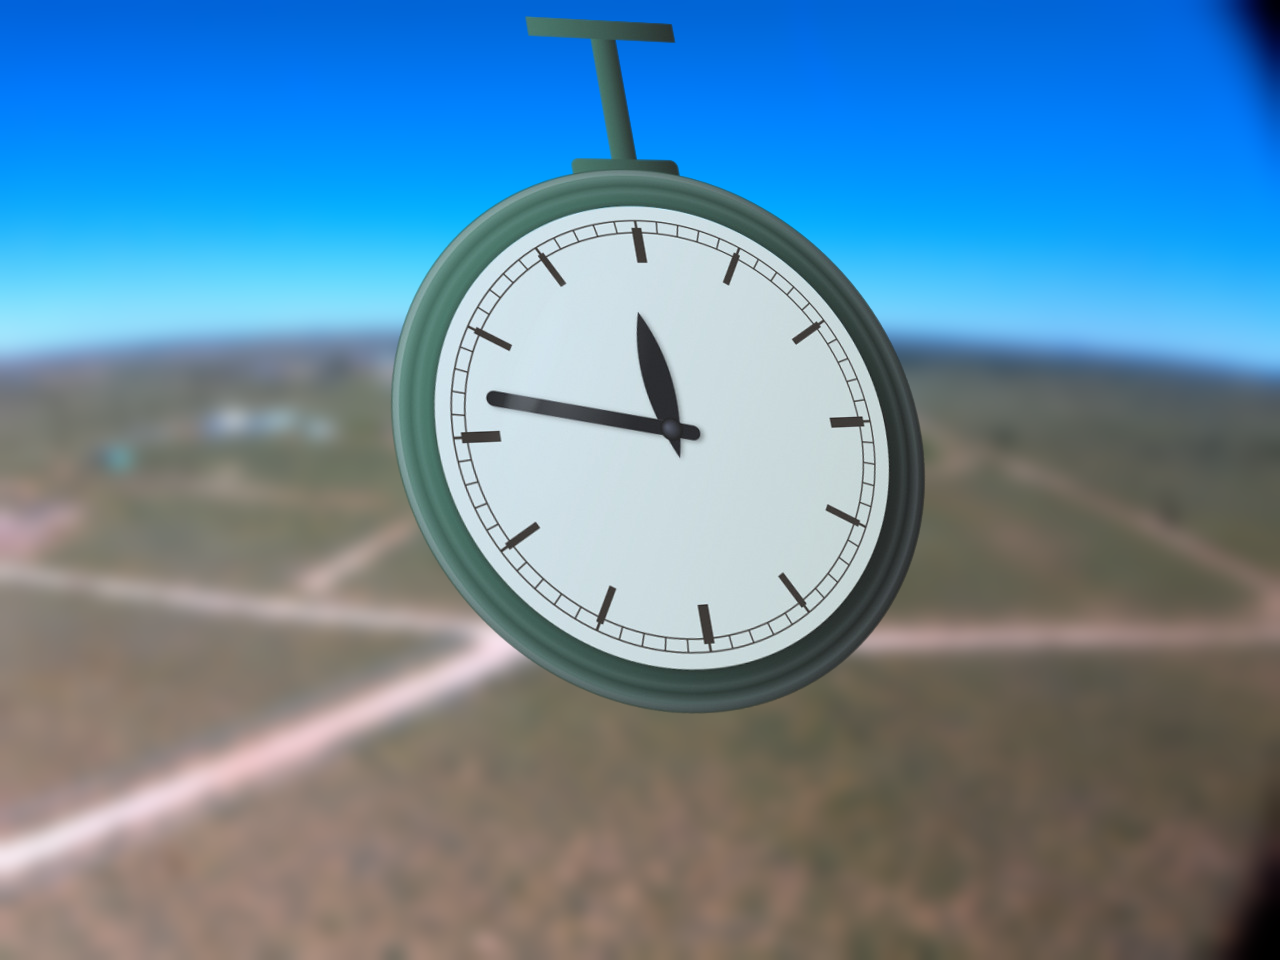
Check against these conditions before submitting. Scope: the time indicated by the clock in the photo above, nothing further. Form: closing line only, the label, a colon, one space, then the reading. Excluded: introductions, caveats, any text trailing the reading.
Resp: 11:47
